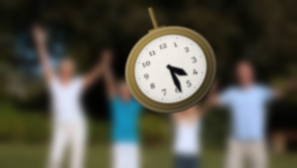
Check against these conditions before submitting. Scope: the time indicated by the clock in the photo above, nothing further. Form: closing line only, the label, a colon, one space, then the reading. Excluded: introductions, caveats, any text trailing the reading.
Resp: 4:29
